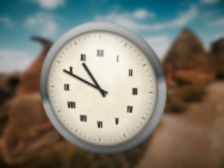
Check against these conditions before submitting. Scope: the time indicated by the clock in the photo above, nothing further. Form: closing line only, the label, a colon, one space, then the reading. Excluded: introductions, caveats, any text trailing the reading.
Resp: 10:49
